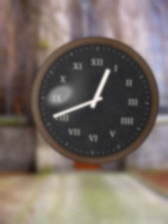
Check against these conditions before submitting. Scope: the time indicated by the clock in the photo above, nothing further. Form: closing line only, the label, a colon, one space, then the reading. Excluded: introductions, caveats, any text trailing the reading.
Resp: 12:41
